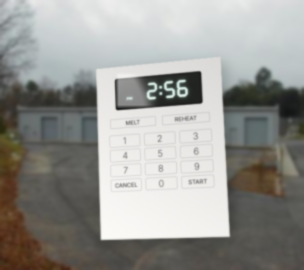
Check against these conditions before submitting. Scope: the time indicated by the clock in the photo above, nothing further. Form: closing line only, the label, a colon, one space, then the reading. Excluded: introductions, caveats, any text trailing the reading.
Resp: 2:56
